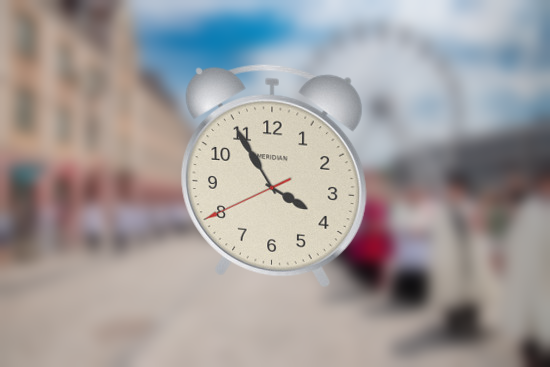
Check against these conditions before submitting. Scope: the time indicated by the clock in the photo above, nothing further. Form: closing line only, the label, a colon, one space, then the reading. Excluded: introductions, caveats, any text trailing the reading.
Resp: 3:54:40
